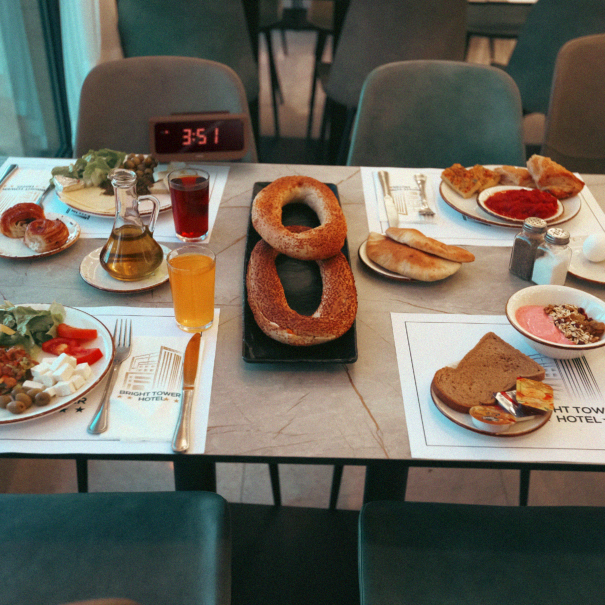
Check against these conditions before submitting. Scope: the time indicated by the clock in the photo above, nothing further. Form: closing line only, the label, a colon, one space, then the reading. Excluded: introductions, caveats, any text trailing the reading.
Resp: 3:51
